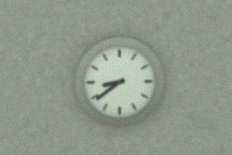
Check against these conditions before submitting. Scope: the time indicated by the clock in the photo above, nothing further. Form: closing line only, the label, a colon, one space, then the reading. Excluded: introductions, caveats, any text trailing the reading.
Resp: 8:39
